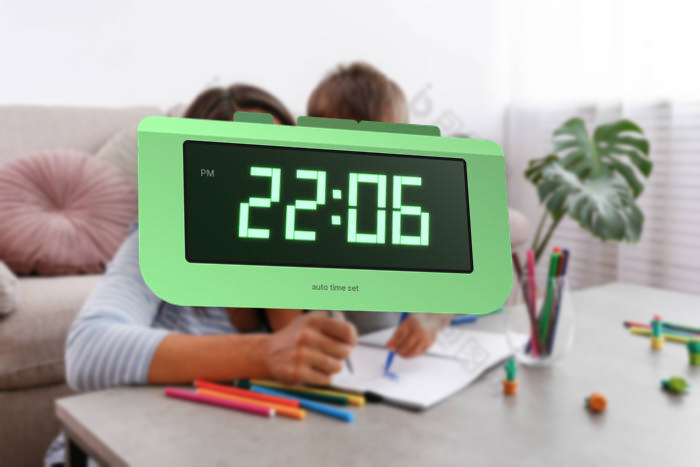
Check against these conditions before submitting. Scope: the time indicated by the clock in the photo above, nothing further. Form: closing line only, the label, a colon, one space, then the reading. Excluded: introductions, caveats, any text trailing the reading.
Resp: 22:06
